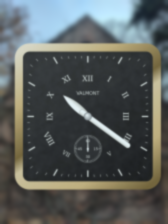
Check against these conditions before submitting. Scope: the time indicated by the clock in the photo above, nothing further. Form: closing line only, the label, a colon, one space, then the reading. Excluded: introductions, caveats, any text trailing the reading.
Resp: 10:21
